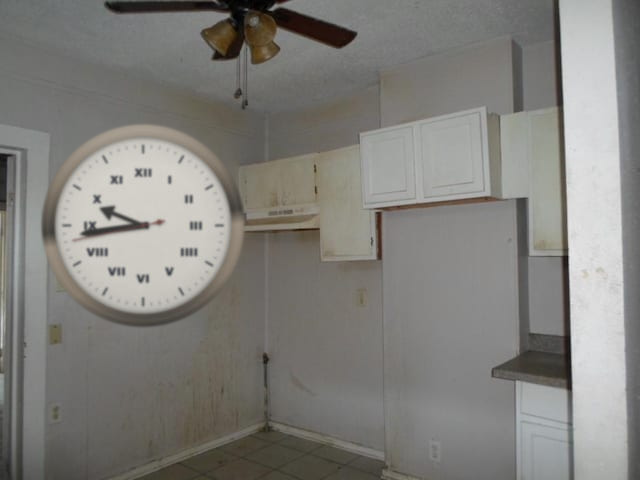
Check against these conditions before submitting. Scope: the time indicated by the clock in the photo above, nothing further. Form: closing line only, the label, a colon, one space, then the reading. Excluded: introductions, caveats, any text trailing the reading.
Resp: 9:43:43
